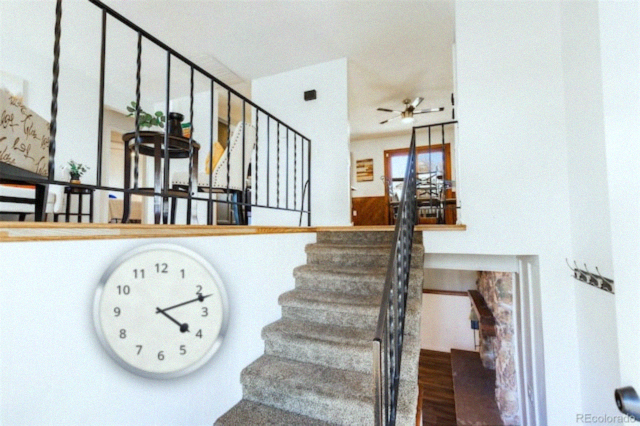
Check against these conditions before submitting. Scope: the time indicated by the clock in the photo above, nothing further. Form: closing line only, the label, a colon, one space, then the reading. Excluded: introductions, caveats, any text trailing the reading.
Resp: 4:12
